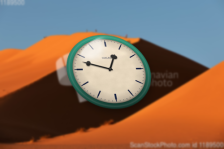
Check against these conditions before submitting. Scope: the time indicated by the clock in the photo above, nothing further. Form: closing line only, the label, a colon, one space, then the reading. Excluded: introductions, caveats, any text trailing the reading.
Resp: 12:48
